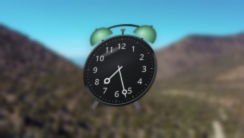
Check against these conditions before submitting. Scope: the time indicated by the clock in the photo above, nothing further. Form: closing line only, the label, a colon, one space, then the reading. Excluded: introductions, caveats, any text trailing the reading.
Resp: 7:27
